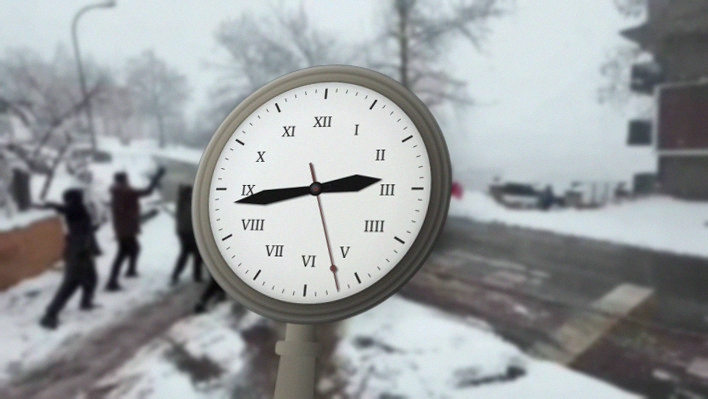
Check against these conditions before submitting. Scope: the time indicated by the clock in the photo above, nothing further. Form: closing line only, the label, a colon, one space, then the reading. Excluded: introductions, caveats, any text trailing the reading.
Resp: 2:43:27
